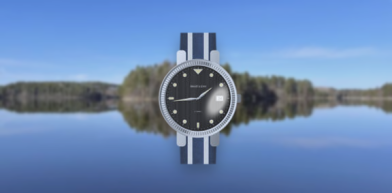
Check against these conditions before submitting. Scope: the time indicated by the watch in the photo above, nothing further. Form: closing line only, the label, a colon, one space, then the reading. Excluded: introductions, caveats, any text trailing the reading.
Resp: 1:44
